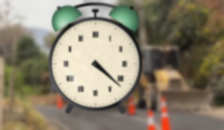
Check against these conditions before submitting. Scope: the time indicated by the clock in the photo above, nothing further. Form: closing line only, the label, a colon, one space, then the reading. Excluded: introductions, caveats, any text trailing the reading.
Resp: 4:22
